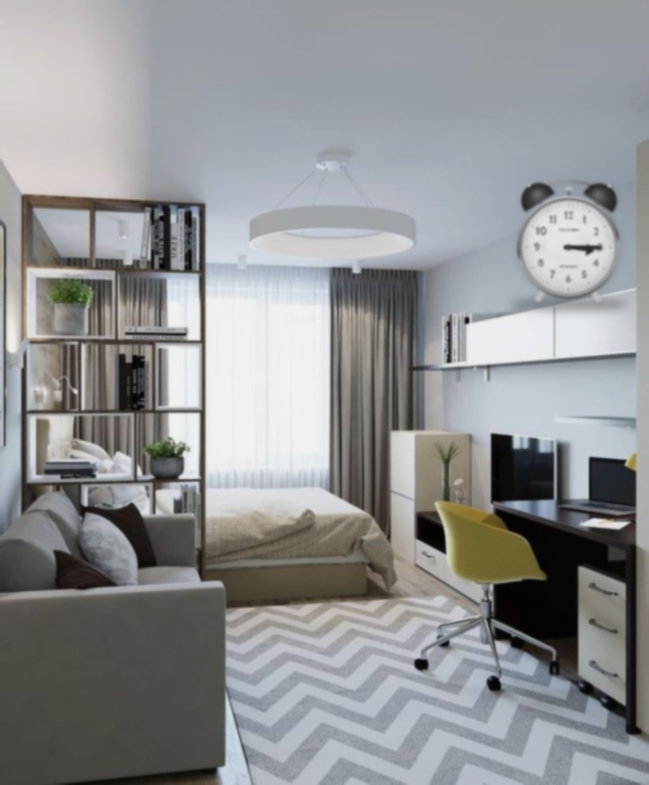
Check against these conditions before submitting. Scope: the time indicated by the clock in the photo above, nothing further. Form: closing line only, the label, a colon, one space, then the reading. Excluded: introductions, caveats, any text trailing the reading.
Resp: 3:15
